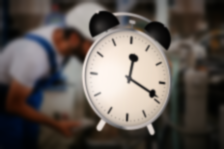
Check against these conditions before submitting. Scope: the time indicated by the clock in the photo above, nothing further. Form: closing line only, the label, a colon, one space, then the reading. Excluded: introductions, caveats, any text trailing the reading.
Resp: 12:19
